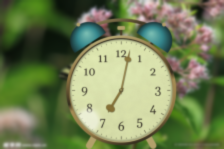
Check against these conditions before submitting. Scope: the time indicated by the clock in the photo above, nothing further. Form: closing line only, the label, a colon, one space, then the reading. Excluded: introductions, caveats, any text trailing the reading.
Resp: 7:02
